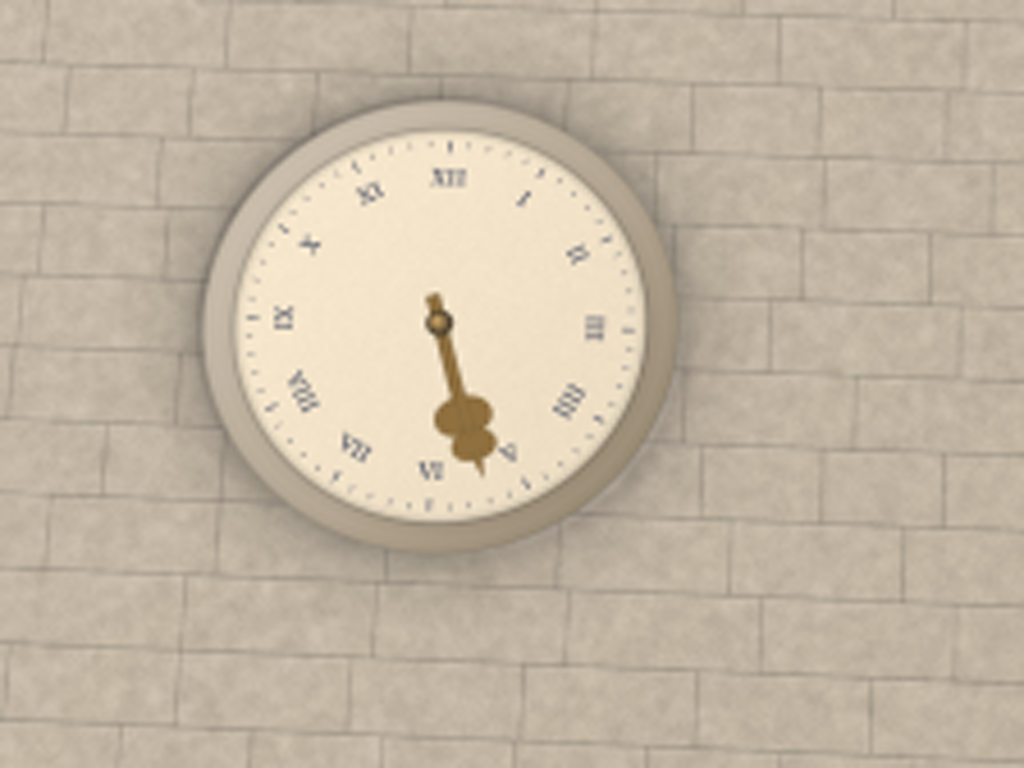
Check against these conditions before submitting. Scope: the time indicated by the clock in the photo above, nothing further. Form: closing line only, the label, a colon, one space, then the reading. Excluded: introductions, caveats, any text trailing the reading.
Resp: 5:27
